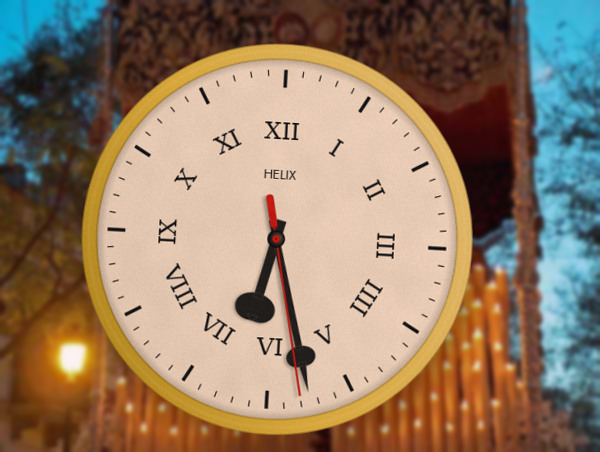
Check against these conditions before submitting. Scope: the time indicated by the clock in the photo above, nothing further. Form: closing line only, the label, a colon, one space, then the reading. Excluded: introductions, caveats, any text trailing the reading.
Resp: 6:27:28
